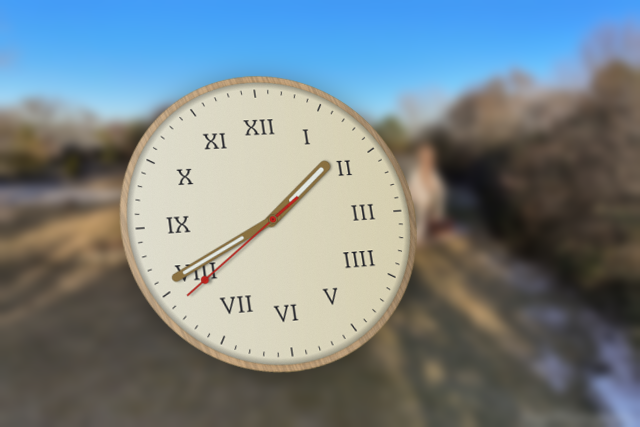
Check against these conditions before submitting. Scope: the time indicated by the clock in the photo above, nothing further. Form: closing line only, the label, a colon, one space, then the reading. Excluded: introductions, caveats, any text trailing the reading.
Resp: 1:40:39
